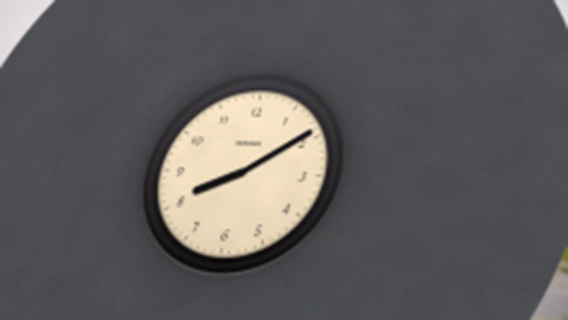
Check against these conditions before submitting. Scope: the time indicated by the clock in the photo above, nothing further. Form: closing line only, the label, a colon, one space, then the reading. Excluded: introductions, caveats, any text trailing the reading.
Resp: 8:09
